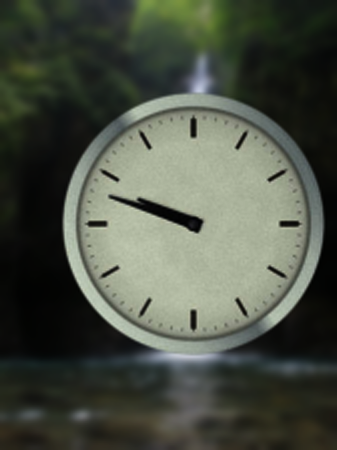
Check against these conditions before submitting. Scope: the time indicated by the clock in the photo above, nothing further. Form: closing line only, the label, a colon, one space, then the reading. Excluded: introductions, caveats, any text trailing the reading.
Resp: 9:48
